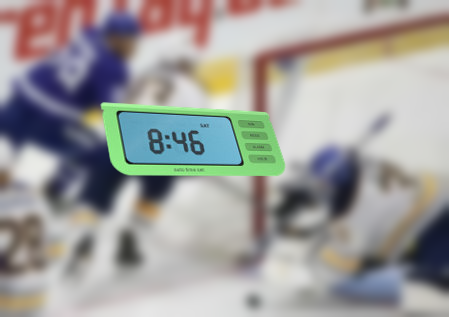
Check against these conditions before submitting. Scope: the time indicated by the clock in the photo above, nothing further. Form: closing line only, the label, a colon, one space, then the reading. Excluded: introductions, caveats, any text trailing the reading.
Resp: 8:46
